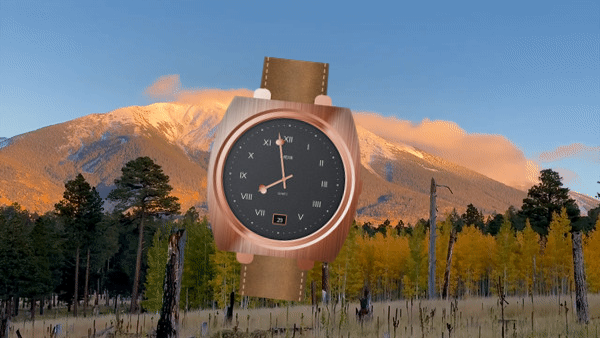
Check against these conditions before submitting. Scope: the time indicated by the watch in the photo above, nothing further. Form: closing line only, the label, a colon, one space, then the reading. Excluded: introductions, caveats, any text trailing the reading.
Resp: 7:58
